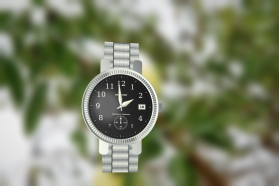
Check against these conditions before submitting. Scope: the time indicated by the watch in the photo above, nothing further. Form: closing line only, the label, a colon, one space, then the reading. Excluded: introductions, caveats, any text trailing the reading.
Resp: 1:59
